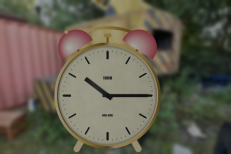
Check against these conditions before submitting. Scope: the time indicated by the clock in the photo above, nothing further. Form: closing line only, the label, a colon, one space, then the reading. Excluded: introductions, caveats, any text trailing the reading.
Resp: 10:15
